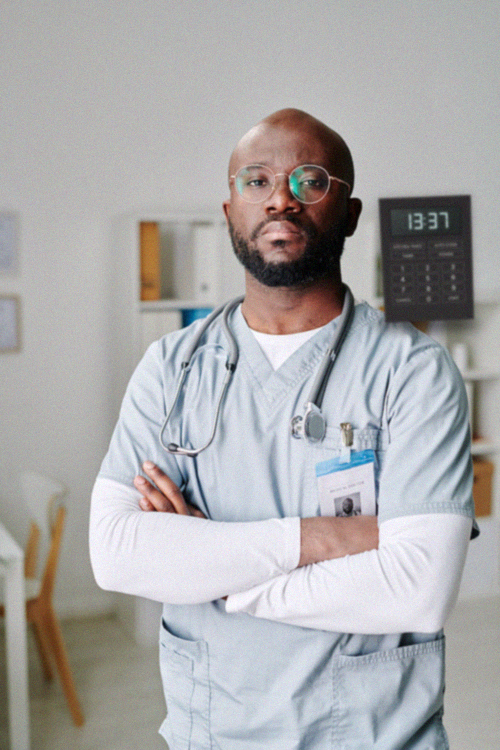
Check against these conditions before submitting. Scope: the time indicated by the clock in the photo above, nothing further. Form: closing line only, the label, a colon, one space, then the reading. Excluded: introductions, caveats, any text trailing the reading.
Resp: 13:37
